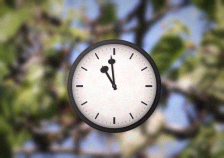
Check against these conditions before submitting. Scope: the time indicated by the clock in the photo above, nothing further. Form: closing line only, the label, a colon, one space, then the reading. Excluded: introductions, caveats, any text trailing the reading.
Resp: 10:59
